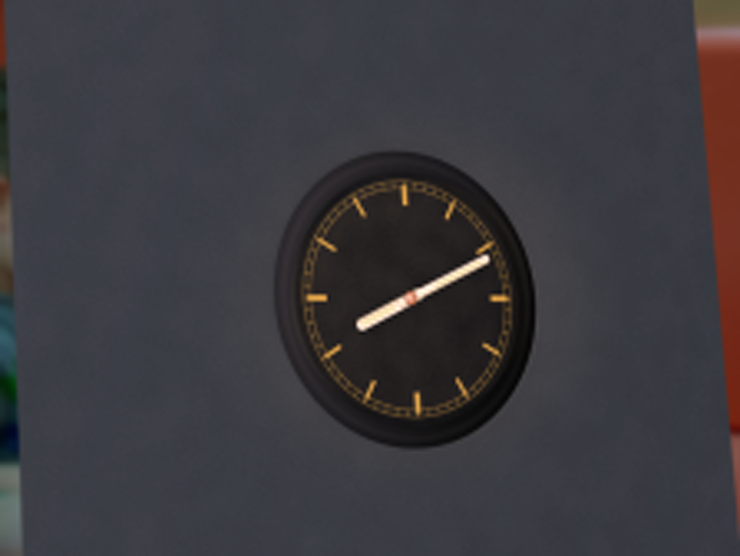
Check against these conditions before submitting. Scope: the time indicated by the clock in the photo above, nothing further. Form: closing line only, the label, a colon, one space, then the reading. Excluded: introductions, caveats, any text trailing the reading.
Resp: 8:11
